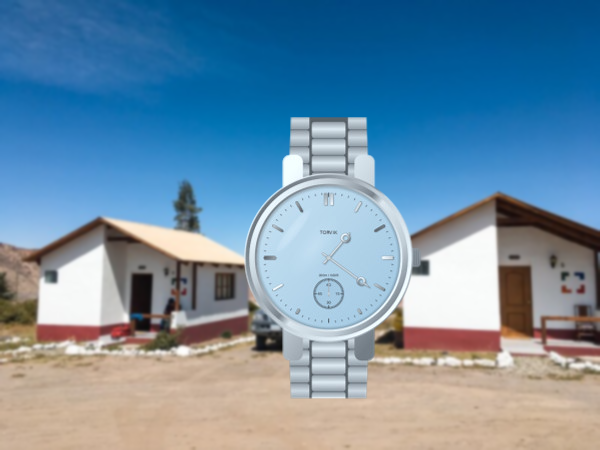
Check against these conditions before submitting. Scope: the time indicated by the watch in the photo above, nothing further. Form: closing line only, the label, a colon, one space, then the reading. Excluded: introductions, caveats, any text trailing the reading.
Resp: 1:21
